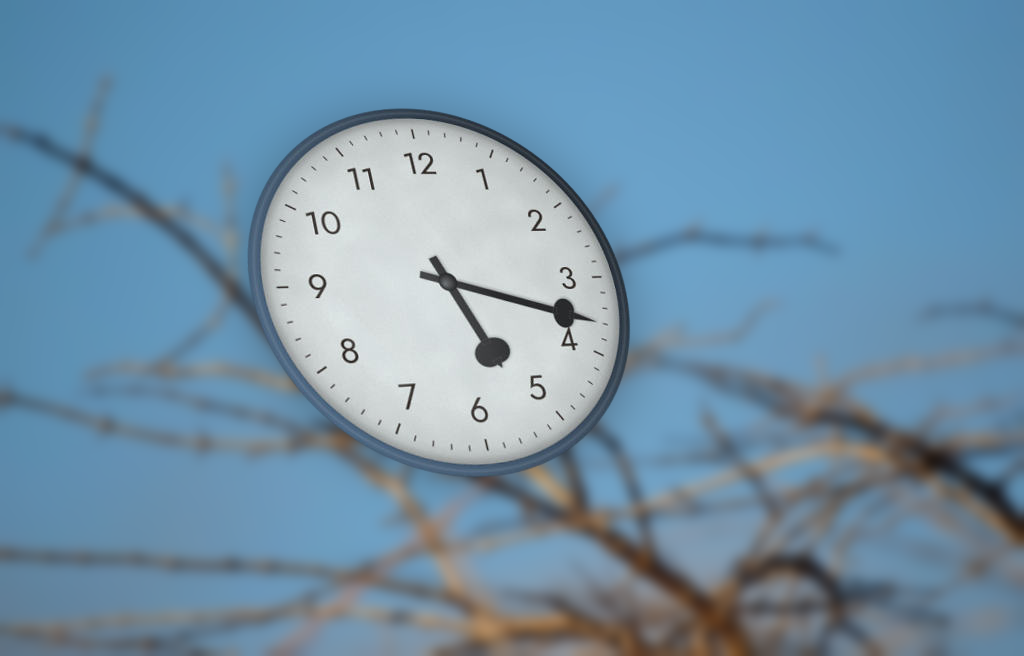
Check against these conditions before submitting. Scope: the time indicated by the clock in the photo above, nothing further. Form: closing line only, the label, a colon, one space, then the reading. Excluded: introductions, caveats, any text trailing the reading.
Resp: 5:18
